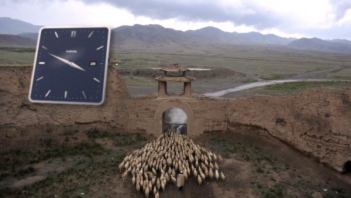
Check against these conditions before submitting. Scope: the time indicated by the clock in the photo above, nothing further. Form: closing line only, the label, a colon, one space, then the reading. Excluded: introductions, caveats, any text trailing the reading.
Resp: 3:49
